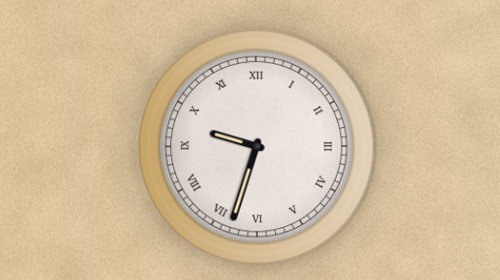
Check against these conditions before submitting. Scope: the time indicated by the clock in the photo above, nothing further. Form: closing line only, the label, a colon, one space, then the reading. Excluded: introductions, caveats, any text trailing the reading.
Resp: 9:33
